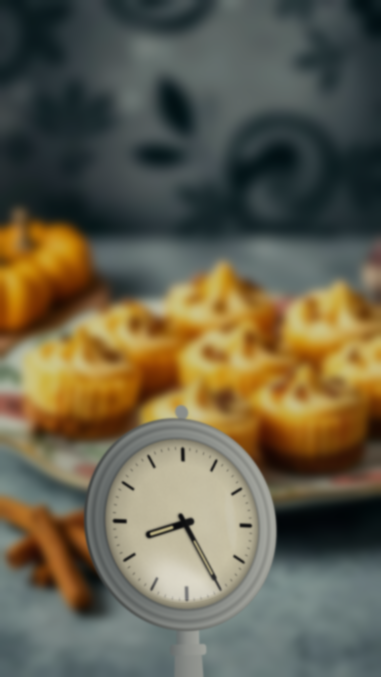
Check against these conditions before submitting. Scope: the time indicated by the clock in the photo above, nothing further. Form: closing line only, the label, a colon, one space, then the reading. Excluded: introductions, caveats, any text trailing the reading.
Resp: 8:25
